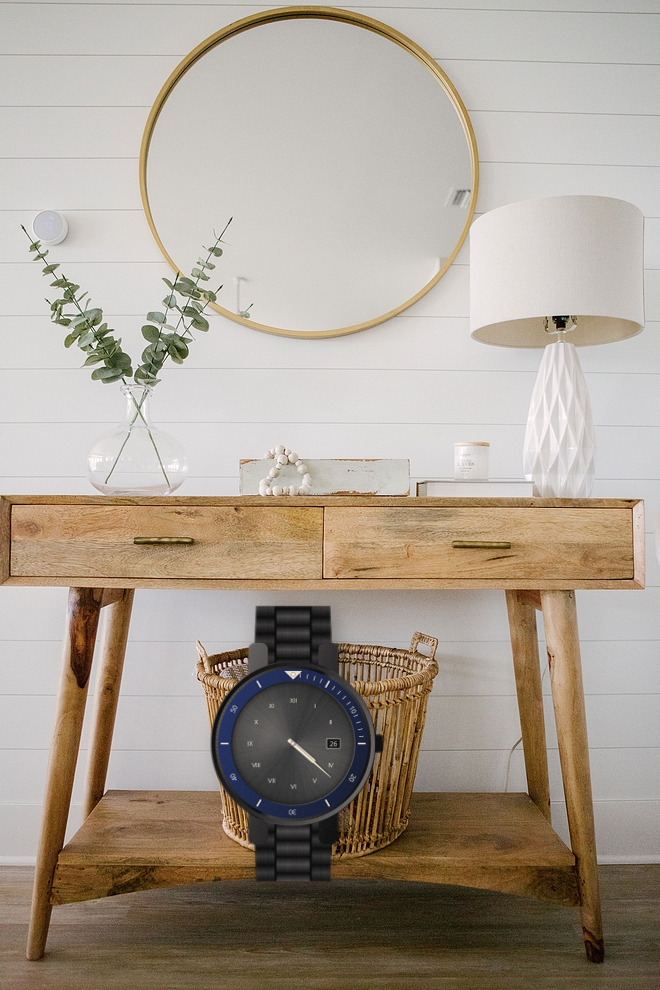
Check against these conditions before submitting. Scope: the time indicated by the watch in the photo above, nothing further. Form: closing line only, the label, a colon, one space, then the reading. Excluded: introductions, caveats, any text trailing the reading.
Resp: 4:22
